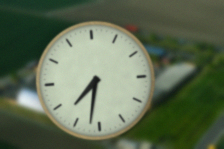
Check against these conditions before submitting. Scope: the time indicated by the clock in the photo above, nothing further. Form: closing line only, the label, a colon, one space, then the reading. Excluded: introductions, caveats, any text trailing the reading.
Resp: 7:32
